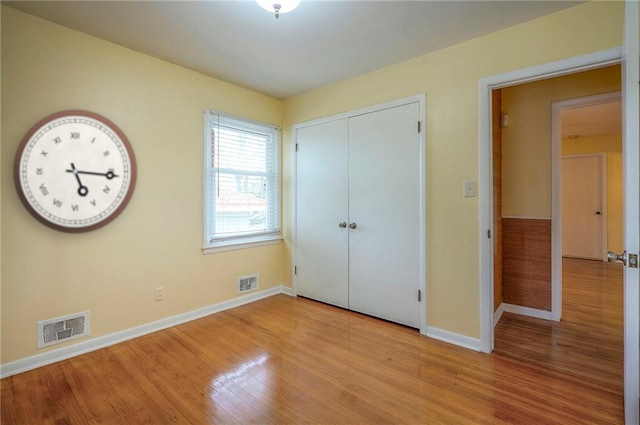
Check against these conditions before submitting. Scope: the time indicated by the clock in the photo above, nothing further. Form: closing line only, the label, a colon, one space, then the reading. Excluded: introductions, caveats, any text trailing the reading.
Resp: 5:16
